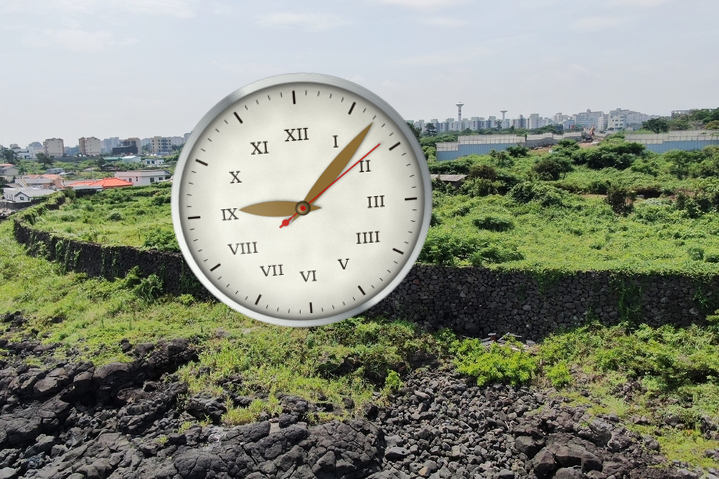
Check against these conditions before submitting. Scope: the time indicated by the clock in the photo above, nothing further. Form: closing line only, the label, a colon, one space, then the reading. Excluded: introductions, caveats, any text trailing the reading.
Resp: 9:07:09
